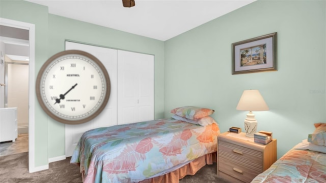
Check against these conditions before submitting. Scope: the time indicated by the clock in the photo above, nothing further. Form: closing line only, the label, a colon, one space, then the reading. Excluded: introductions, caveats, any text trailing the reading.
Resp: 7:38
